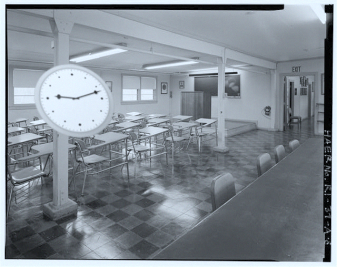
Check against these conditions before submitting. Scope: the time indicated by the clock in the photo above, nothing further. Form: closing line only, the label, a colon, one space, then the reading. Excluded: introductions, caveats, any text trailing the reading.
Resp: 9:12
